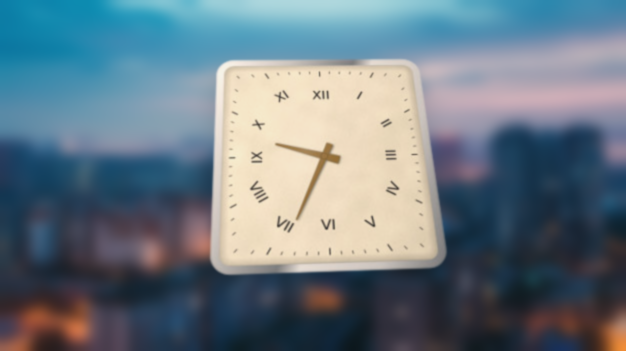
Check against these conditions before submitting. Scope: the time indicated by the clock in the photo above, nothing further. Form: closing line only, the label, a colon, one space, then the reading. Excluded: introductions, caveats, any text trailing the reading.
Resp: 9:34
